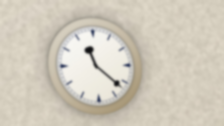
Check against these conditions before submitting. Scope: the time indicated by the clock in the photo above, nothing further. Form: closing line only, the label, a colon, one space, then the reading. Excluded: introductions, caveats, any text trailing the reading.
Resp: 11:22
